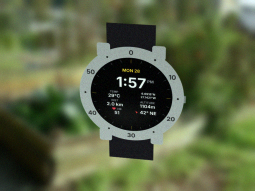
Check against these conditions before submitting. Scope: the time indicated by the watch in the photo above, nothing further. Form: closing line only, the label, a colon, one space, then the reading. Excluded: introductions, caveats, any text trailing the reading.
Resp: 1:57
